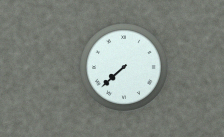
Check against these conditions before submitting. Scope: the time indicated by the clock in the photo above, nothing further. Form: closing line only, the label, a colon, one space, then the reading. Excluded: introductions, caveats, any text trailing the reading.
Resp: 7:38
